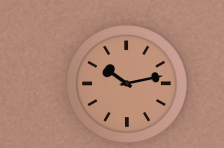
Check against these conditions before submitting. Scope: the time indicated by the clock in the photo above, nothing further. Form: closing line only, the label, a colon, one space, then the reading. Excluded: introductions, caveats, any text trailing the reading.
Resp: 10:13
